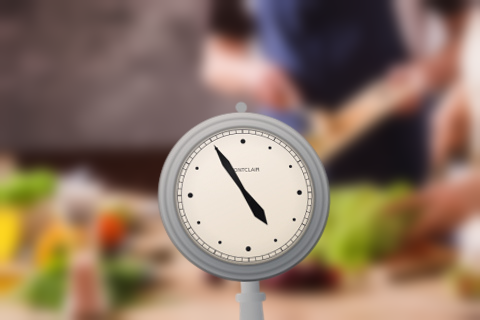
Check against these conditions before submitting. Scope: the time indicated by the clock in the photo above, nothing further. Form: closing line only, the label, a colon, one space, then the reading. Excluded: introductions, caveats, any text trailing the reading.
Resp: 4:55
